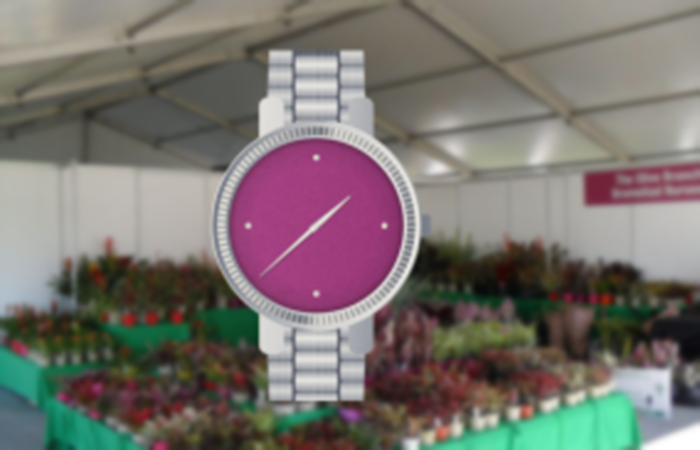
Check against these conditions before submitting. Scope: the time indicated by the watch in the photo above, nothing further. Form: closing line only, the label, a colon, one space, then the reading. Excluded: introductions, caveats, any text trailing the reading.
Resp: 1:38
